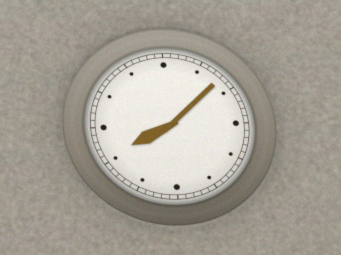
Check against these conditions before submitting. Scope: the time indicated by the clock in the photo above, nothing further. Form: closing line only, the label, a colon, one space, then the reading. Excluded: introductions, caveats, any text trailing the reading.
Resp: 8:08
